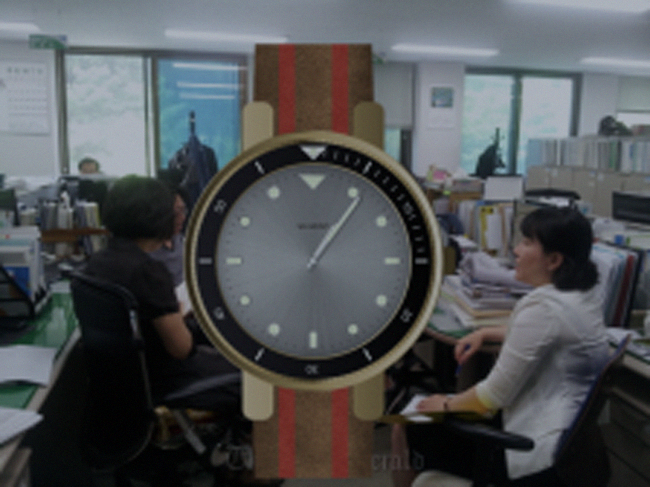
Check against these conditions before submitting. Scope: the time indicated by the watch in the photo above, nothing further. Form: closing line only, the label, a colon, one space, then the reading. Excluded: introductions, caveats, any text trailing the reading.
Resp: 1:06
